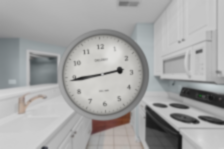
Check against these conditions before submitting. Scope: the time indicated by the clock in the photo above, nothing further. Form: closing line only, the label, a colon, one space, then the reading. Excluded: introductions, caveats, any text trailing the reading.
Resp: 2:44
